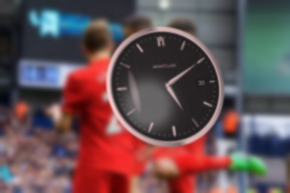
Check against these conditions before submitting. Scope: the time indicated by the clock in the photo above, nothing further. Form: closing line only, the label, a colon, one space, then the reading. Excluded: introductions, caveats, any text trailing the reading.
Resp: 5:10
